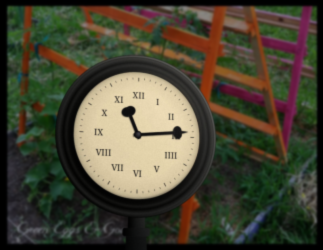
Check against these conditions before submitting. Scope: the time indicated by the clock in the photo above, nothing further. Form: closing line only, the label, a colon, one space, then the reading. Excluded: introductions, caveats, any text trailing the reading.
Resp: 11:14
